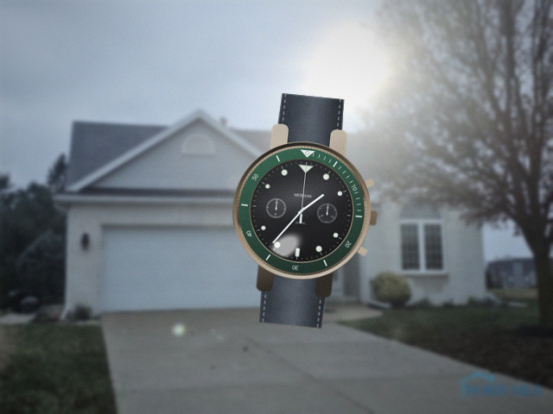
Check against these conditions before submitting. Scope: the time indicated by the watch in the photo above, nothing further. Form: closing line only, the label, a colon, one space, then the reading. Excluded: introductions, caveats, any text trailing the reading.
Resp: 1:36
